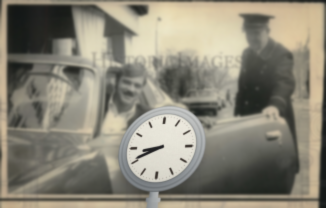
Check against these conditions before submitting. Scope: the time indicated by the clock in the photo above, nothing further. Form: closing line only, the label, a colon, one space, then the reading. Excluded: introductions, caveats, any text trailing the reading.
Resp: 8:41
